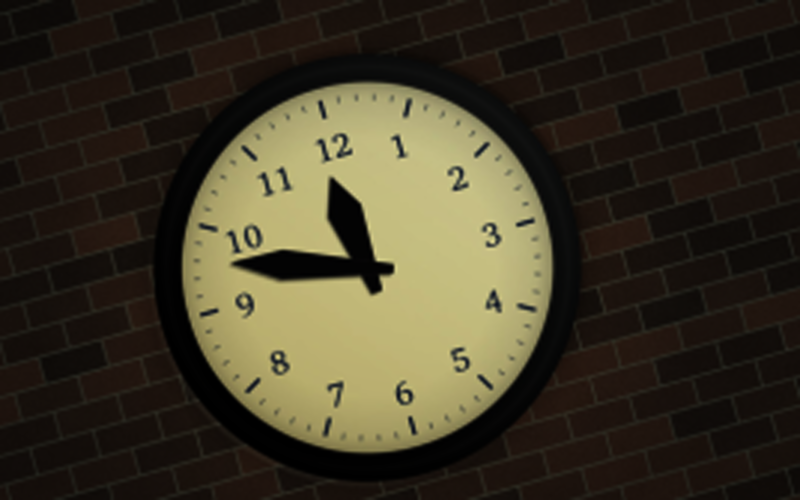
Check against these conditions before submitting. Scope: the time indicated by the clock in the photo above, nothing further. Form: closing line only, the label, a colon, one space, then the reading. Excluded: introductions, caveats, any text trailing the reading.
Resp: 11:48
